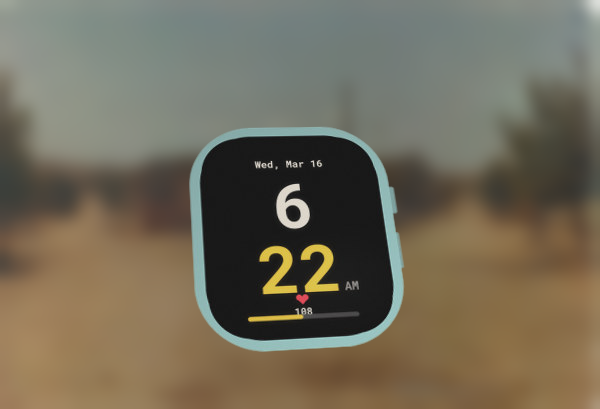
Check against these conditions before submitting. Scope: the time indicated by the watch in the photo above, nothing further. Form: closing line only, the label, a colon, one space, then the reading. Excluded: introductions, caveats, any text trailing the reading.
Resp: 6:22
